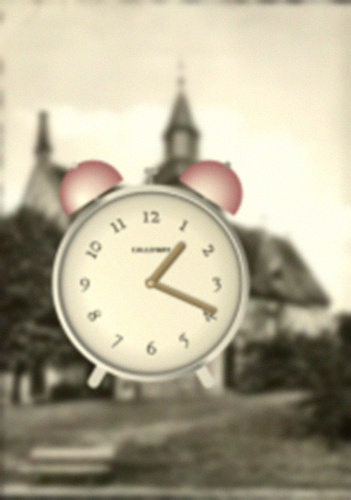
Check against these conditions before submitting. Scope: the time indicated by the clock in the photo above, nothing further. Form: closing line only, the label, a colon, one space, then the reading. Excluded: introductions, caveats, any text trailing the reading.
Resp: 1:19
